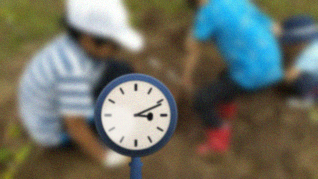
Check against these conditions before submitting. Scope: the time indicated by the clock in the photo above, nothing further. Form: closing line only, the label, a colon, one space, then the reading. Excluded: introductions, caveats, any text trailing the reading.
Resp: 3:11
